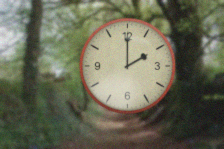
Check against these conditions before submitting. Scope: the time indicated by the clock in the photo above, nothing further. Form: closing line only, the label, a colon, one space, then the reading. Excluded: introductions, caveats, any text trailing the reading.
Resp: 2:00
